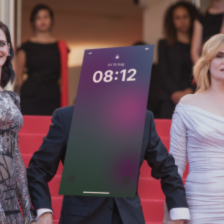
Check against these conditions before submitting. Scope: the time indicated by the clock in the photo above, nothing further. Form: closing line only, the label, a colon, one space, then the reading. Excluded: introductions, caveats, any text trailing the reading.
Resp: 8:12
